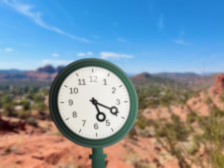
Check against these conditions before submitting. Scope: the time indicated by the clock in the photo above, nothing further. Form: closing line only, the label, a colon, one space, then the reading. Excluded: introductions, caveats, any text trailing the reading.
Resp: 5:19
